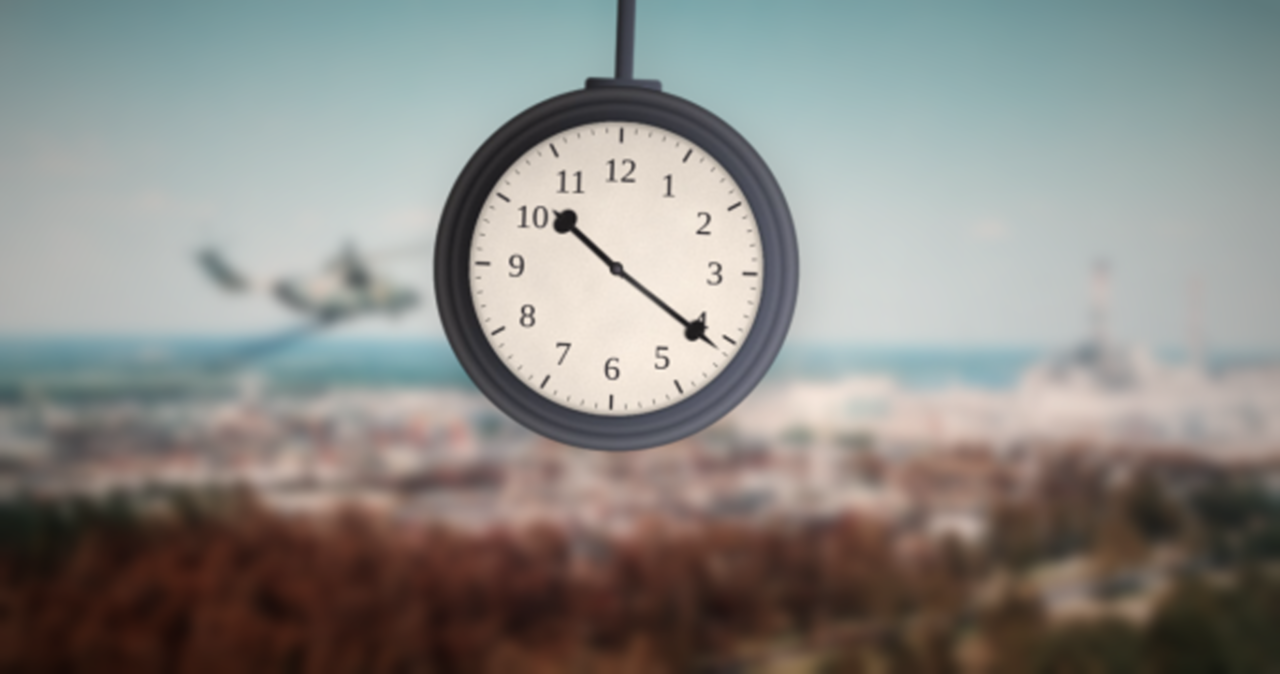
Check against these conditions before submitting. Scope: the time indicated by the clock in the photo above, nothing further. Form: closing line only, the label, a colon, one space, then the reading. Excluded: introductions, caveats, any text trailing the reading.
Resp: 10:21
